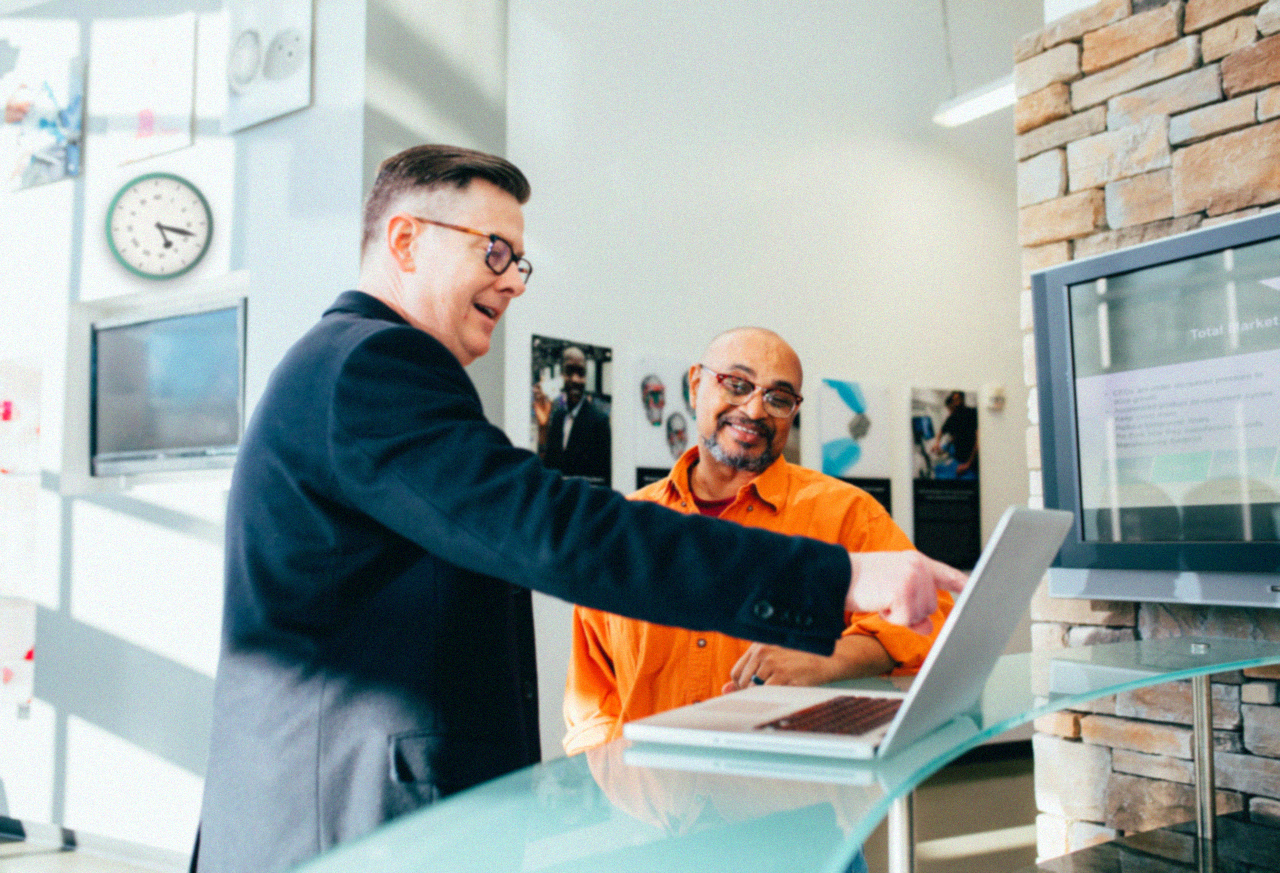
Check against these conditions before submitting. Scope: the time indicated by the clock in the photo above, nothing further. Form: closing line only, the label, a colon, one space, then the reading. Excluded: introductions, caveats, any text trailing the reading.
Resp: 5:18
